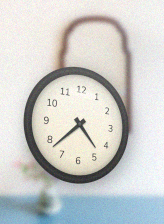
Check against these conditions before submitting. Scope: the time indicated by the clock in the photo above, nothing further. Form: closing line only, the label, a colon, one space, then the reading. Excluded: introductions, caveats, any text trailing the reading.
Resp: 4:38
